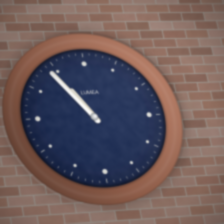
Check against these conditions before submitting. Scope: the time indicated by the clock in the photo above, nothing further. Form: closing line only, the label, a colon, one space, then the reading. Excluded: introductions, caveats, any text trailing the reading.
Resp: 10:54
